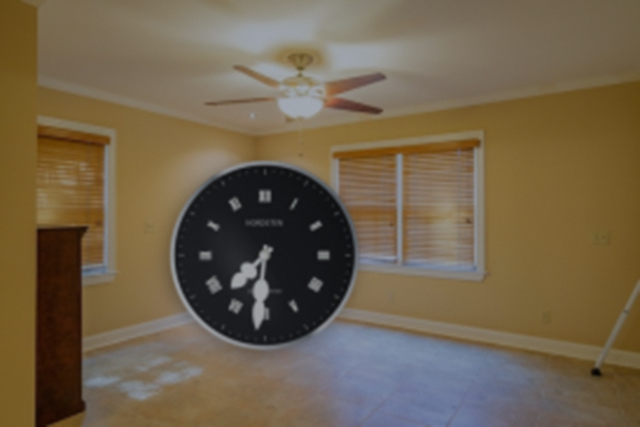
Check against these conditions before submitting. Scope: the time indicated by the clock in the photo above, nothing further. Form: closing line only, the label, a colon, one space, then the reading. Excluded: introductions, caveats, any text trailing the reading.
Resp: 7:31
